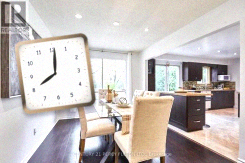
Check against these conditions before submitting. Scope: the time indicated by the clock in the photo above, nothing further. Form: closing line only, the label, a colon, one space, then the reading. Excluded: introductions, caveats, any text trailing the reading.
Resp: 8:01
